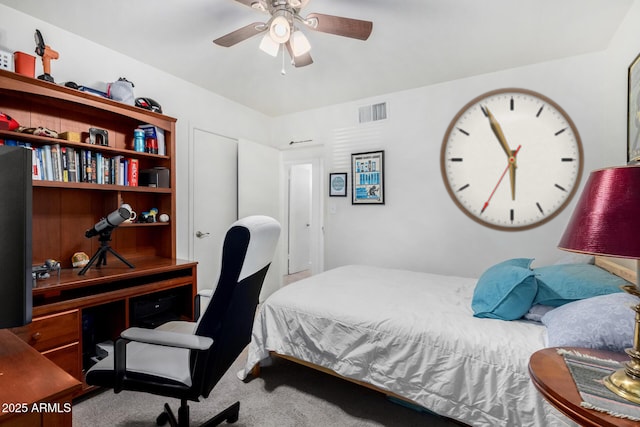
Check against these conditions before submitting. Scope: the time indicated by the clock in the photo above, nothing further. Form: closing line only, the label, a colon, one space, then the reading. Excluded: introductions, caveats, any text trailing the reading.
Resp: 5:55:35
